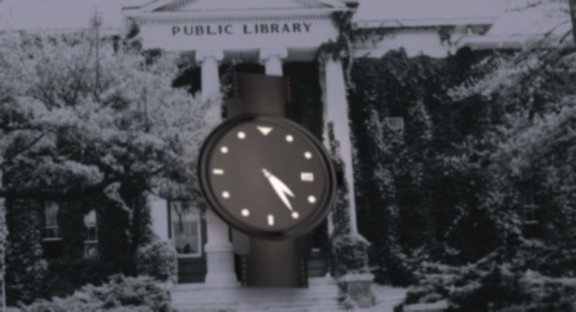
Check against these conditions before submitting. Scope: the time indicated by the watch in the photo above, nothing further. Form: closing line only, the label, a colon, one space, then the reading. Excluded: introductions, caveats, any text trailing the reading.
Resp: 4:25
